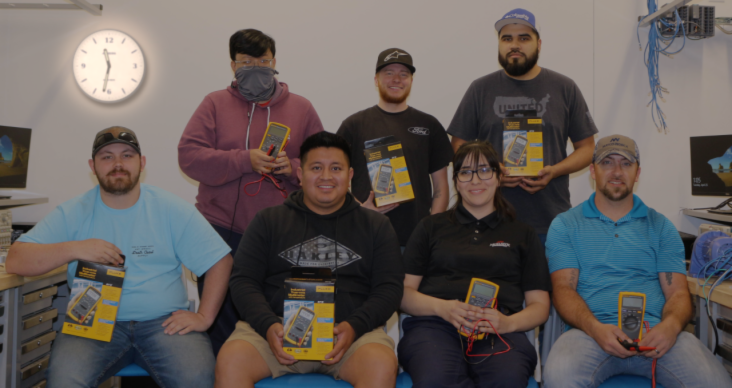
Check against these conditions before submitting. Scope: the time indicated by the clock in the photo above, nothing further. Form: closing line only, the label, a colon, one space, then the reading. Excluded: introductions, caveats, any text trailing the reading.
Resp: 11:32
